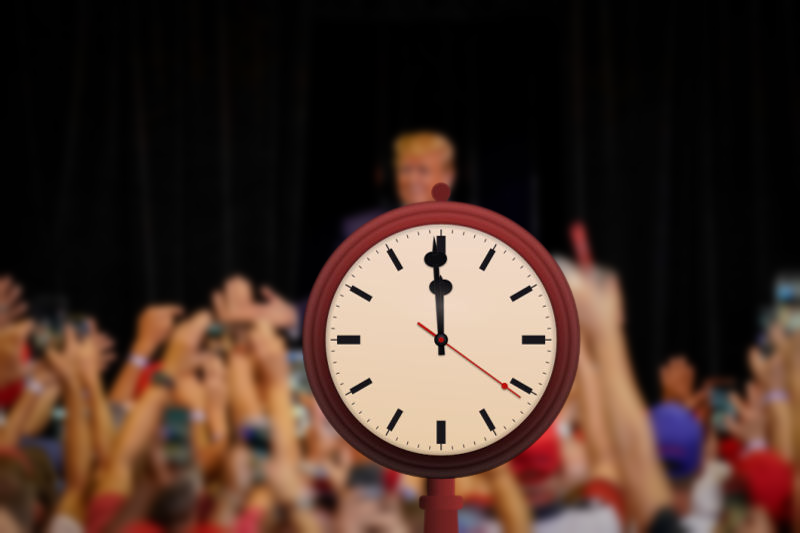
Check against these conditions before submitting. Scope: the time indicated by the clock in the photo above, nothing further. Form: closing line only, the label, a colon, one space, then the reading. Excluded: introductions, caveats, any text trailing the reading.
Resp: 11:59:21
